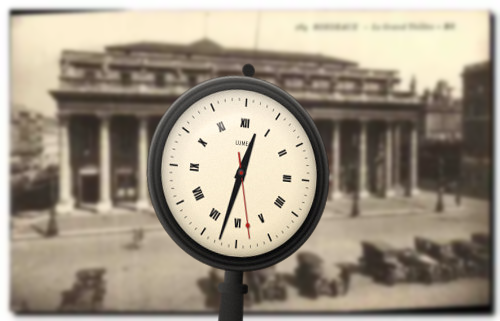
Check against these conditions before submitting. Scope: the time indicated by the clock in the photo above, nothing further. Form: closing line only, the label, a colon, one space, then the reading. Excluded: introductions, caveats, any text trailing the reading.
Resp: 12:32:28
